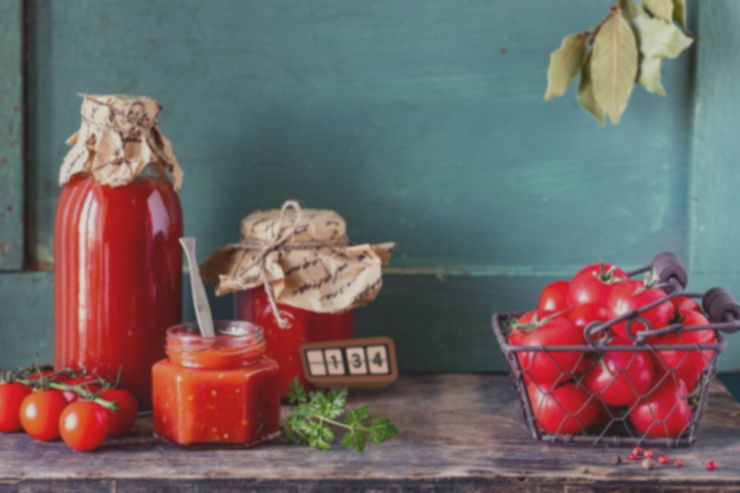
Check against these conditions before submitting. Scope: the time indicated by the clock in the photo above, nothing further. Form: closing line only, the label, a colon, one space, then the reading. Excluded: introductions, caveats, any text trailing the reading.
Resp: 1:34
